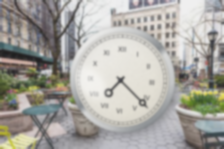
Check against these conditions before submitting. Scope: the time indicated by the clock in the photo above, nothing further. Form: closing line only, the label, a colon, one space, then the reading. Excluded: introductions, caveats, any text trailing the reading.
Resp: 7:22
